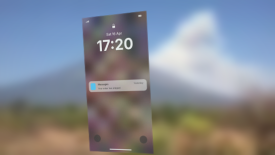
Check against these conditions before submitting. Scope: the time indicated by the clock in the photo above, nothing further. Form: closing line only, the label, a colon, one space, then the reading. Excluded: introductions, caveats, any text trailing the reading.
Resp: 17:20
